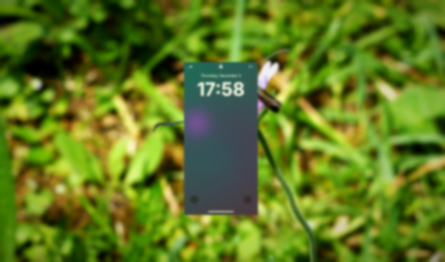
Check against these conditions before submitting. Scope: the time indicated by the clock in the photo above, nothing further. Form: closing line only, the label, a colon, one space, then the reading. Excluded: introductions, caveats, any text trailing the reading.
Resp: 17:58
